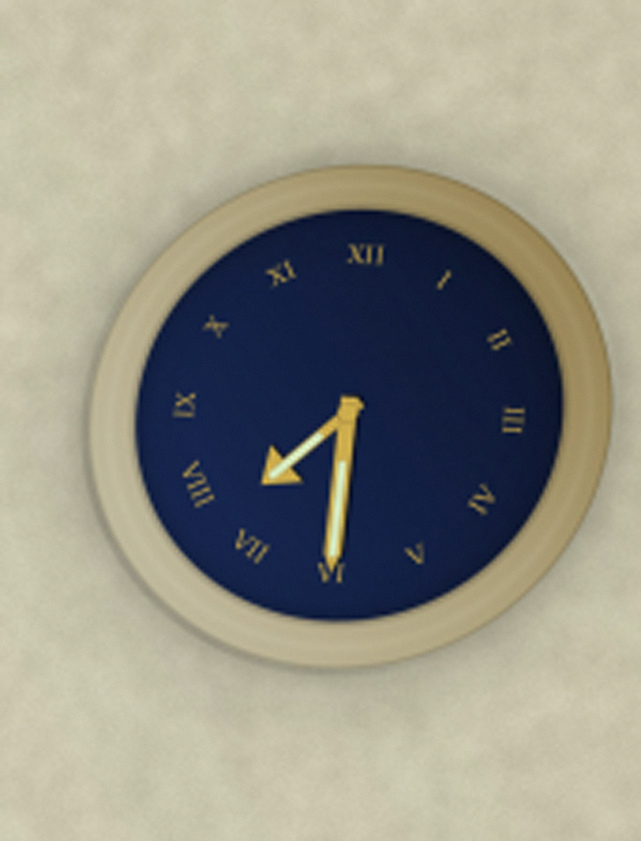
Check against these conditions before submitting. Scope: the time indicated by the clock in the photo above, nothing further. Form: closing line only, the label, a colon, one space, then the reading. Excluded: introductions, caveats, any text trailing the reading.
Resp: 7:30
